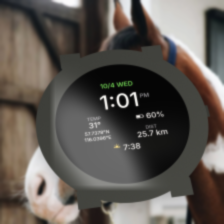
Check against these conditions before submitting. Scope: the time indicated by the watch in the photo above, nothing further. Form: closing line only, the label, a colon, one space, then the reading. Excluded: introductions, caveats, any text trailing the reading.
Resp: 1:01
